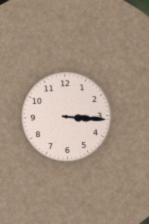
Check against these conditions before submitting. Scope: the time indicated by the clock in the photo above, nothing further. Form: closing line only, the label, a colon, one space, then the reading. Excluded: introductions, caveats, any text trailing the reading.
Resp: 3:16
